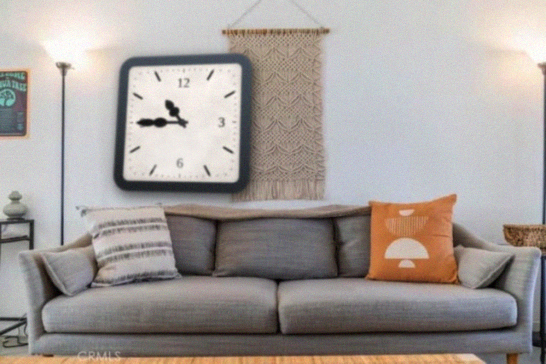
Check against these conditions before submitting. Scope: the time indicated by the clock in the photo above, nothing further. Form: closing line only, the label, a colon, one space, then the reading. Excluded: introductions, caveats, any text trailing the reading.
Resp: 10:45
